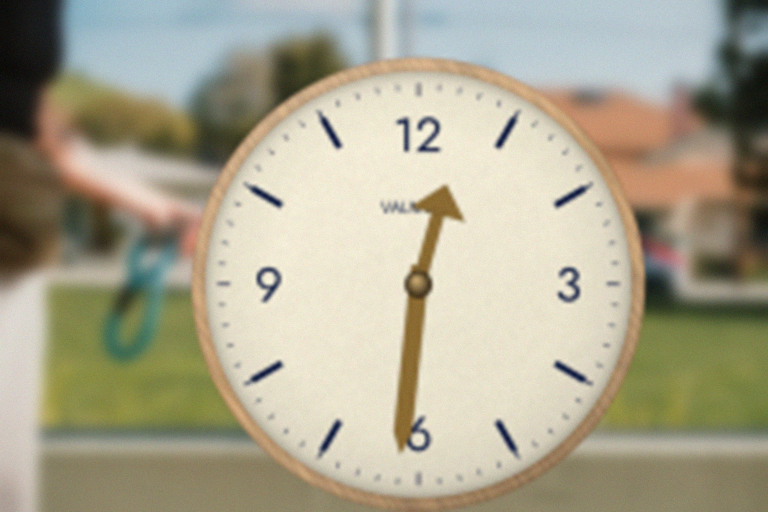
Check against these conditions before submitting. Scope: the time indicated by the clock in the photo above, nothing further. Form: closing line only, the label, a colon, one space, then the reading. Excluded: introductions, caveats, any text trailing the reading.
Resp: 12:31
